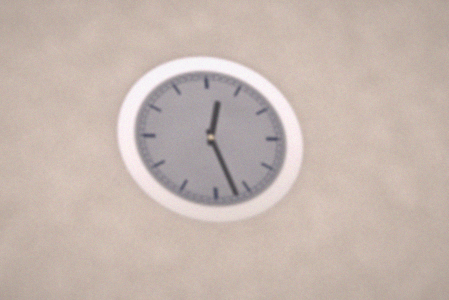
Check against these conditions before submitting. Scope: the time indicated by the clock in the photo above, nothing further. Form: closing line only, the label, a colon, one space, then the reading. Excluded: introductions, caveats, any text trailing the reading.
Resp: 12:27
